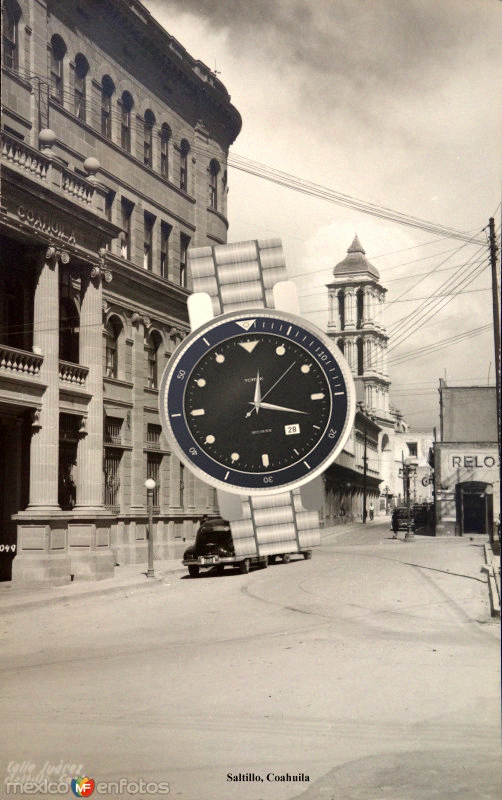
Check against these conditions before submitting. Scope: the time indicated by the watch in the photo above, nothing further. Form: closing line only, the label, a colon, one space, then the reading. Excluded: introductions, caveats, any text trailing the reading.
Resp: 12:18:08
